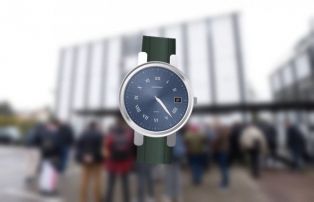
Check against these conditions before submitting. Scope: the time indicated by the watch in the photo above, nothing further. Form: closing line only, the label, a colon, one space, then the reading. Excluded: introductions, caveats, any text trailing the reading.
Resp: 4:23
